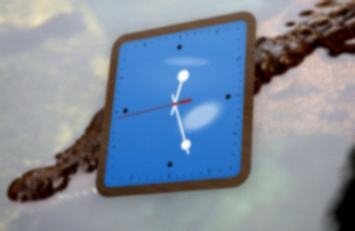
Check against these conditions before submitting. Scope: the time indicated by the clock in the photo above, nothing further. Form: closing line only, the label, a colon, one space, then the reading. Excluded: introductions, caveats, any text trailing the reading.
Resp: 12:26:44
